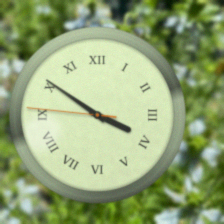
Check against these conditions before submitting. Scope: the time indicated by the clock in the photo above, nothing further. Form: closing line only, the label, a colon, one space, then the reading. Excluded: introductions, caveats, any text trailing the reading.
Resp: 3:50:46
